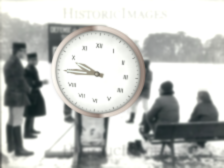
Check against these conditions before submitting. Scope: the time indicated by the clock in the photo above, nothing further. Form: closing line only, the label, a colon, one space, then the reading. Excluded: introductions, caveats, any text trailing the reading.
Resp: 9:45
